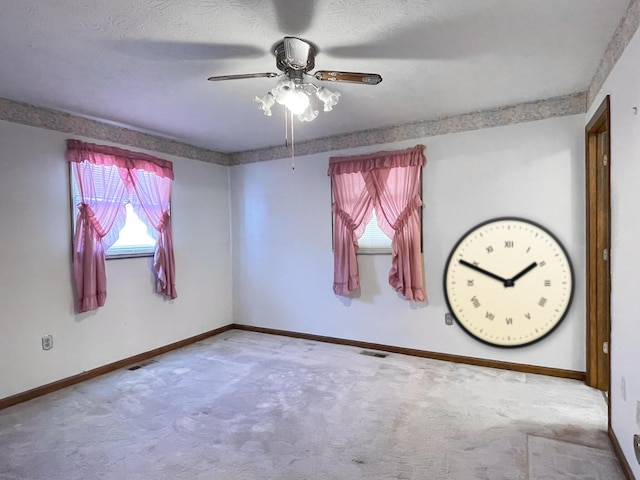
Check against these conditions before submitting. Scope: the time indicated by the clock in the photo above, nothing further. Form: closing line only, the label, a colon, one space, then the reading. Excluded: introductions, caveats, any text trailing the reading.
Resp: 1:49
